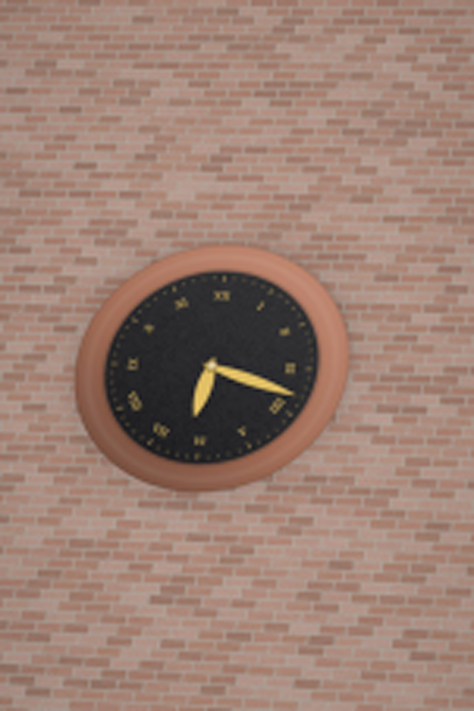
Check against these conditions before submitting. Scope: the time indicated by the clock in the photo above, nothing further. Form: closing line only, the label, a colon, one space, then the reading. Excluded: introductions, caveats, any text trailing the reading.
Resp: 6:18
